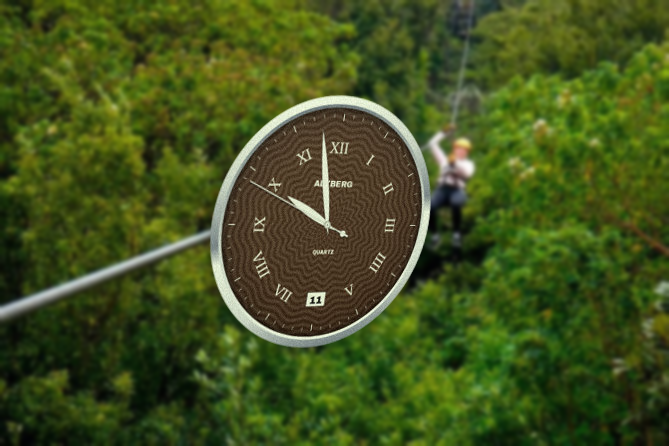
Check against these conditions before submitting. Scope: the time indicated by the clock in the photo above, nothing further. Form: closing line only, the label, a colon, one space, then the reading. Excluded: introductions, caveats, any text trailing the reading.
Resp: 9:57:49
